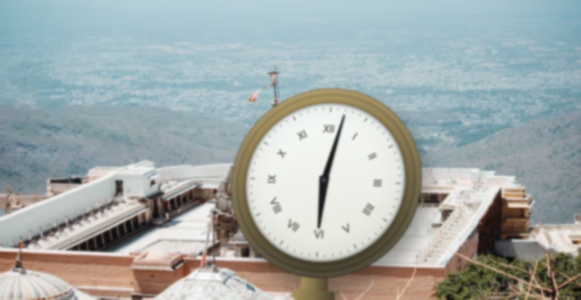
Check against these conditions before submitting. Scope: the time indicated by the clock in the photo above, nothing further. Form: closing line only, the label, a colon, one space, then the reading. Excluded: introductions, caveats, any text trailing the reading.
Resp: 6:02
